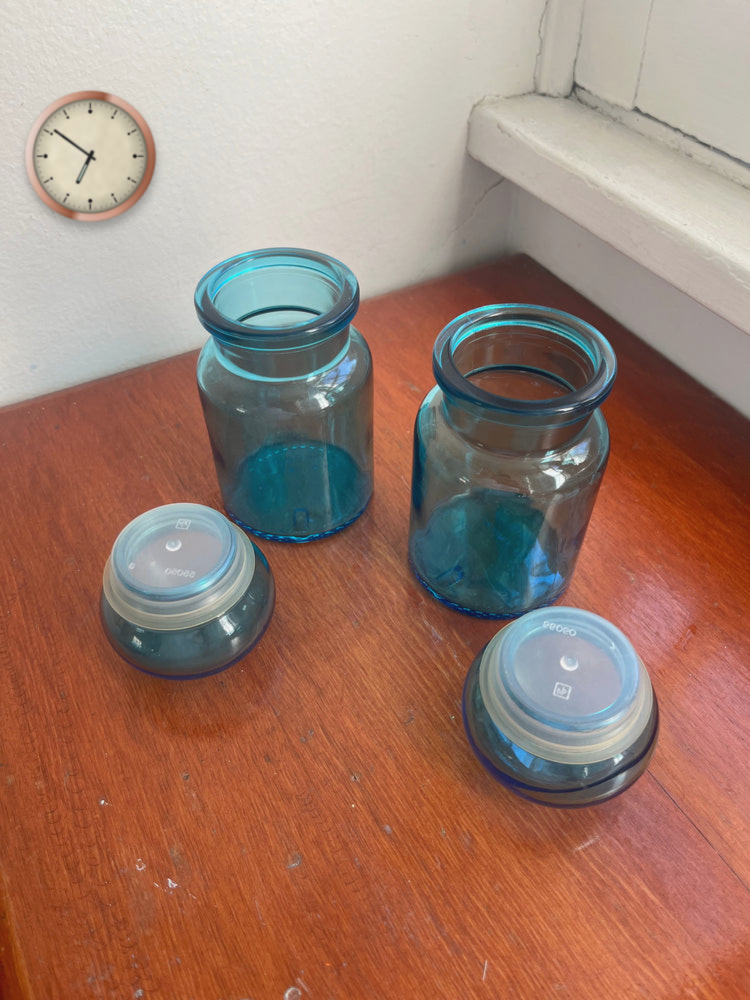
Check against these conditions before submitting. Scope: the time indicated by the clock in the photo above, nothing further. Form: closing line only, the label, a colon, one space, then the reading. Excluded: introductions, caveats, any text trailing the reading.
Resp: 6:51
